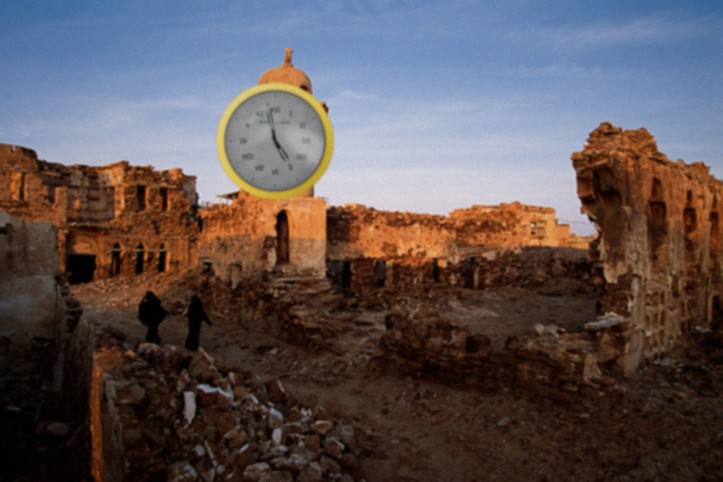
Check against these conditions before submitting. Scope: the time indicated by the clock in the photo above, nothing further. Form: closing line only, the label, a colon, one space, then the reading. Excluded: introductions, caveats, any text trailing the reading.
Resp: 4:58
